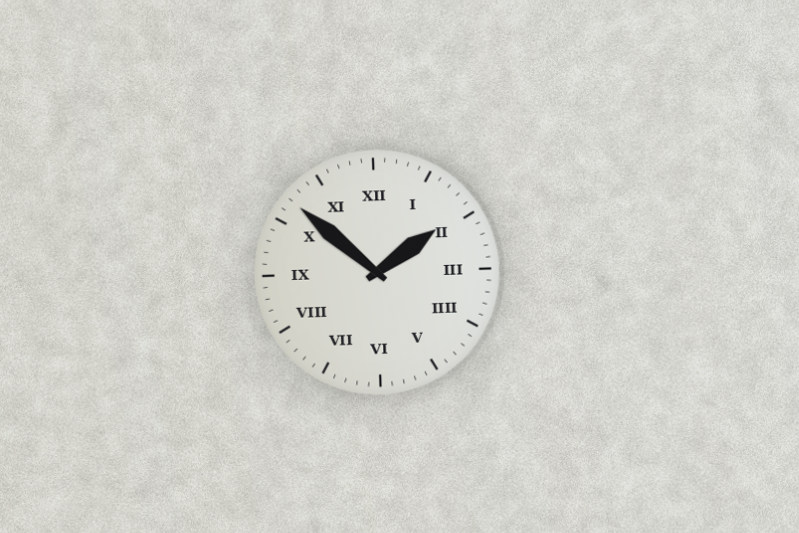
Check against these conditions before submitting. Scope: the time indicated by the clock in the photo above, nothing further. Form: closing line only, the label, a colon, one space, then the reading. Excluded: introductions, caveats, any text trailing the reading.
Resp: 1:52
